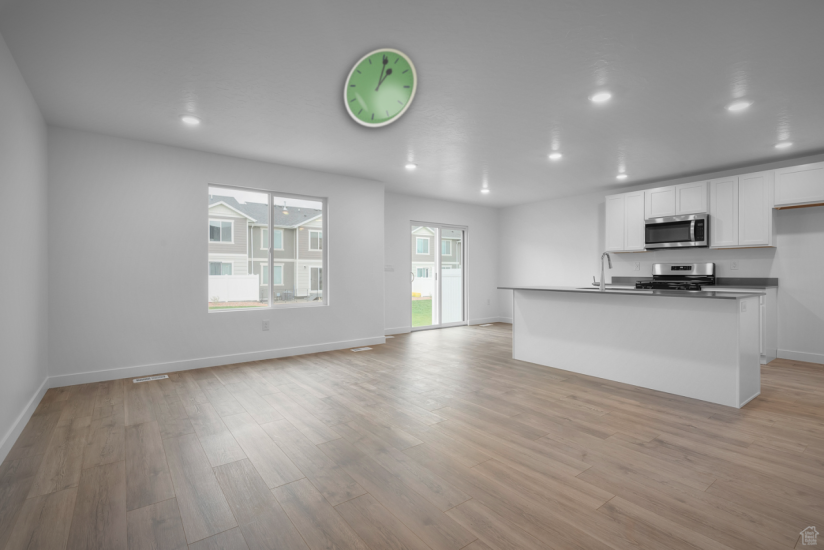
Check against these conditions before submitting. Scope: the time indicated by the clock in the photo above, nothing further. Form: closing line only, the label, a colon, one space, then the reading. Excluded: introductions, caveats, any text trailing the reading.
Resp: 1:01
